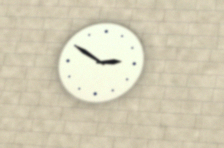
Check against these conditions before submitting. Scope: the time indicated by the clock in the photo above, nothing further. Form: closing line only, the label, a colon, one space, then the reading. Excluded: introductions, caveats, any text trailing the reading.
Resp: 2:50
